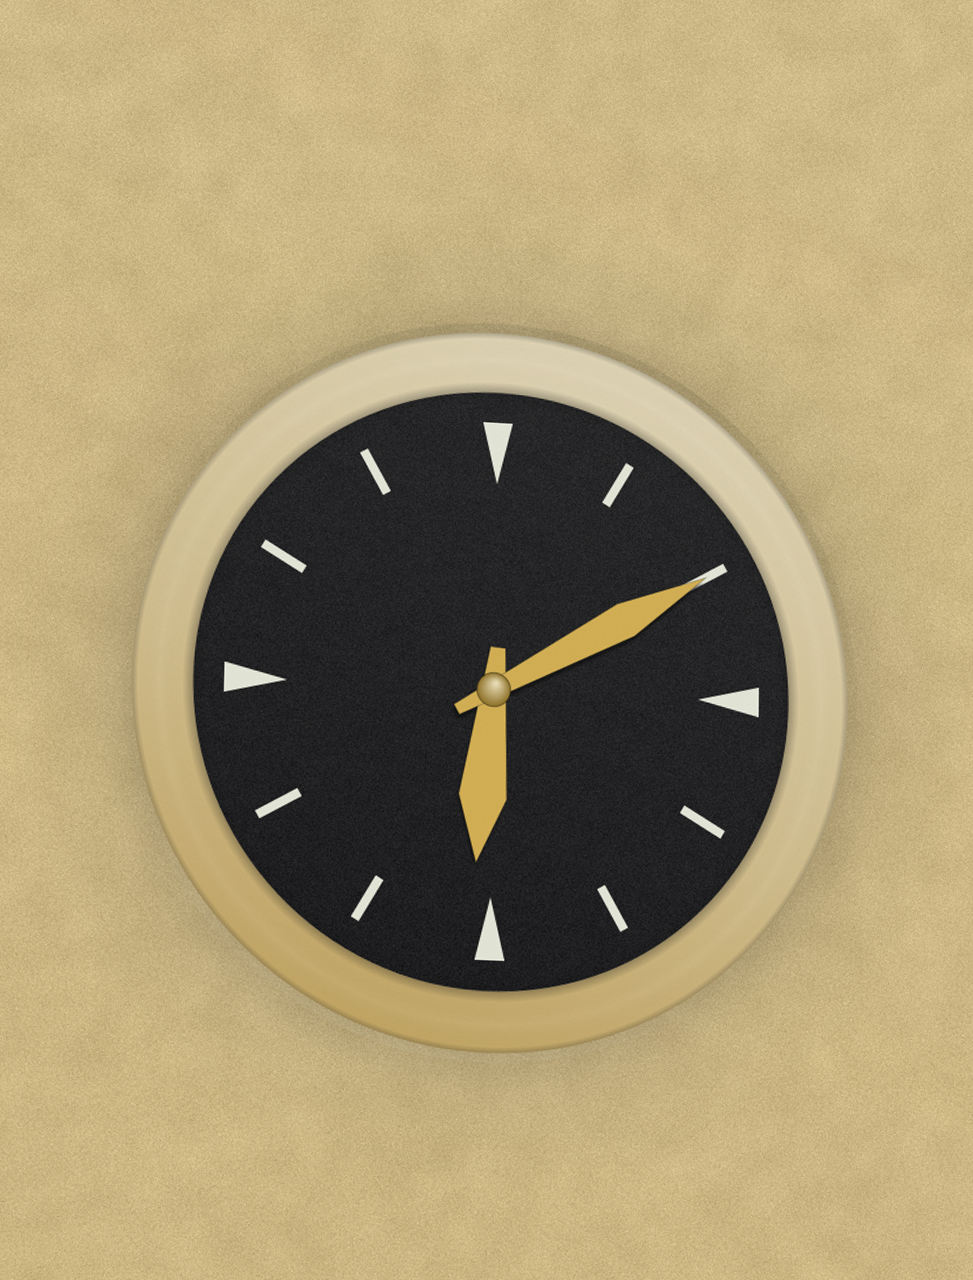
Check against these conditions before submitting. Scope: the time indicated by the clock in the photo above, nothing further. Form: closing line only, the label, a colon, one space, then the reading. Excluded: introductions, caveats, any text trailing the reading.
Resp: 6:10
